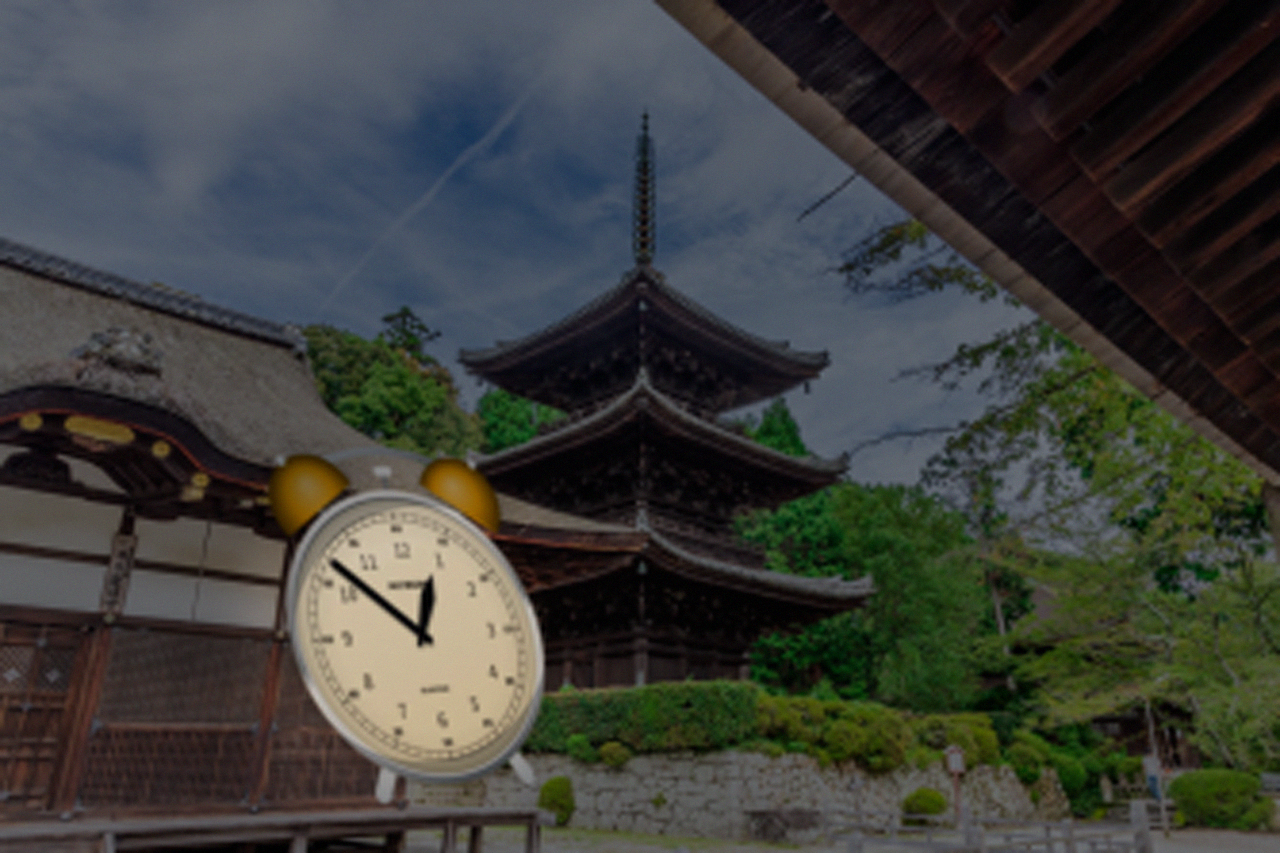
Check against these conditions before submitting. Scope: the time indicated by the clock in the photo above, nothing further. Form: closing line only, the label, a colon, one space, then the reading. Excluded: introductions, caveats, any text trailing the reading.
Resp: 12:52
